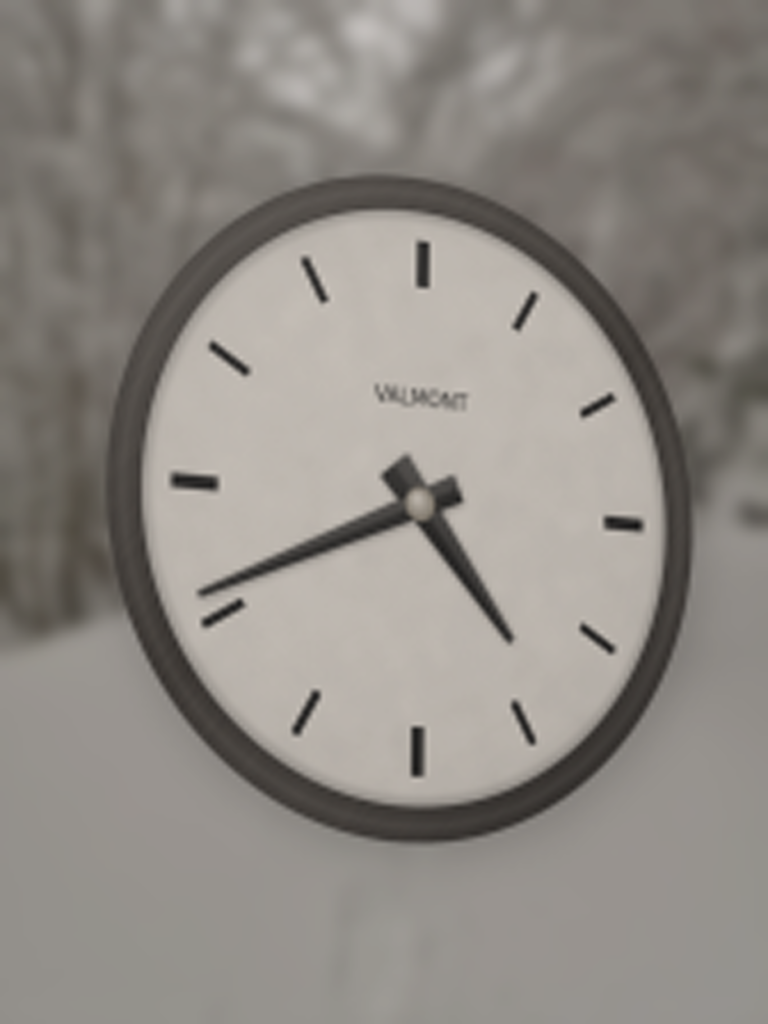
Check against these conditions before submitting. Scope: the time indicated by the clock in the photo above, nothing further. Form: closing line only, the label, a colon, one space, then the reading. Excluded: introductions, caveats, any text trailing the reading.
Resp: 4:41
